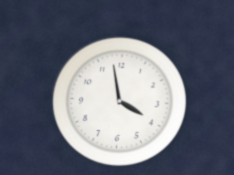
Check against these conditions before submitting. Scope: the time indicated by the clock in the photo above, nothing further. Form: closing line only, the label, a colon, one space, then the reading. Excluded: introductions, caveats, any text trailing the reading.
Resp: 3:58
